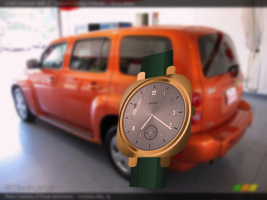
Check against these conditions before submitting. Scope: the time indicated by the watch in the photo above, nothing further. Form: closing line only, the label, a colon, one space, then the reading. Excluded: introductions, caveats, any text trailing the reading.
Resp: 7:21
